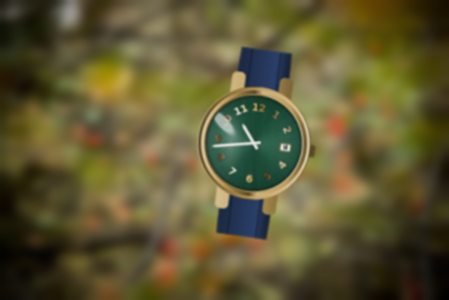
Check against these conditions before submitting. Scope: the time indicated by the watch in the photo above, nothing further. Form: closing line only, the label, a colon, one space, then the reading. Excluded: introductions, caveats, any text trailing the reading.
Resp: 10:43
